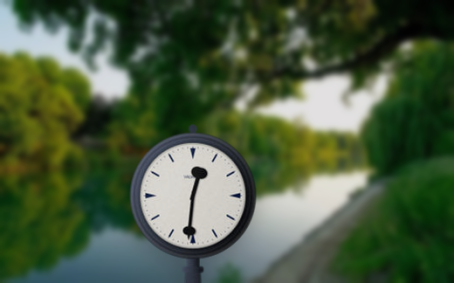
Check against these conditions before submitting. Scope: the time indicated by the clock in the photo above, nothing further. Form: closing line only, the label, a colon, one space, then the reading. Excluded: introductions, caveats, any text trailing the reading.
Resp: 12:31
